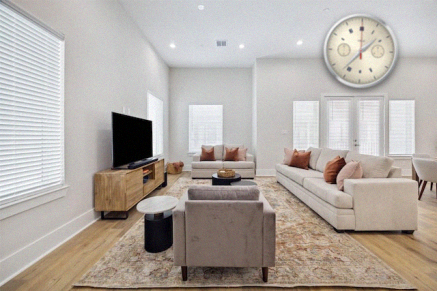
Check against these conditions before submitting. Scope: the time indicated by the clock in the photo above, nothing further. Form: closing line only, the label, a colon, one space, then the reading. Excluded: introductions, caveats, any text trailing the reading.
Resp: 1:37
